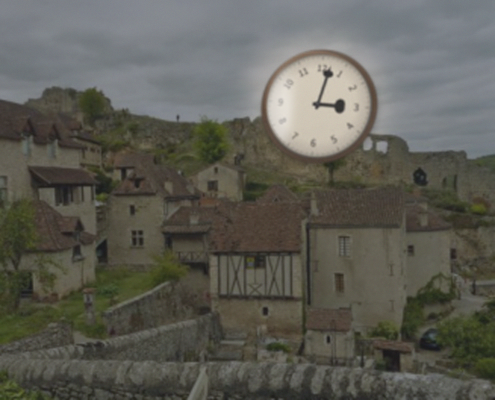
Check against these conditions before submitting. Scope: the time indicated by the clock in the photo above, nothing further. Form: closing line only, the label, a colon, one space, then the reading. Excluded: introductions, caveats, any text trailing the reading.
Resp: 3:02
